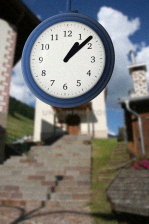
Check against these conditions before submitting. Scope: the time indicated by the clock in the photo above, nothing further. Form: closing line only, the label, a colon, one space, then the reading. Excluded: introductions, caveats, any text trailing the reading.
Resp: 1:08
